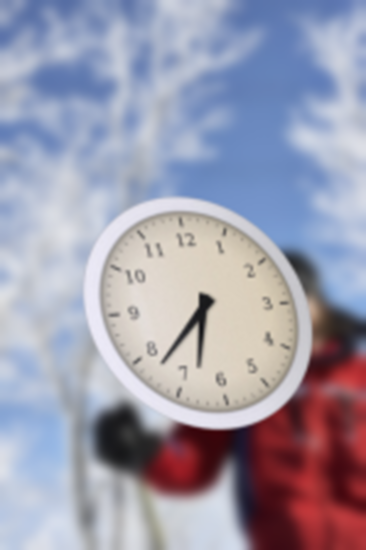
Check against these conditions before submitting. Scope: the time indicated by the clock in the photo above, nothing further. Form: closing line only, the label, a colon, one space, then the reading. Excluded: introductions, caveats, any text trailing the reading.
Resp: 6:38
